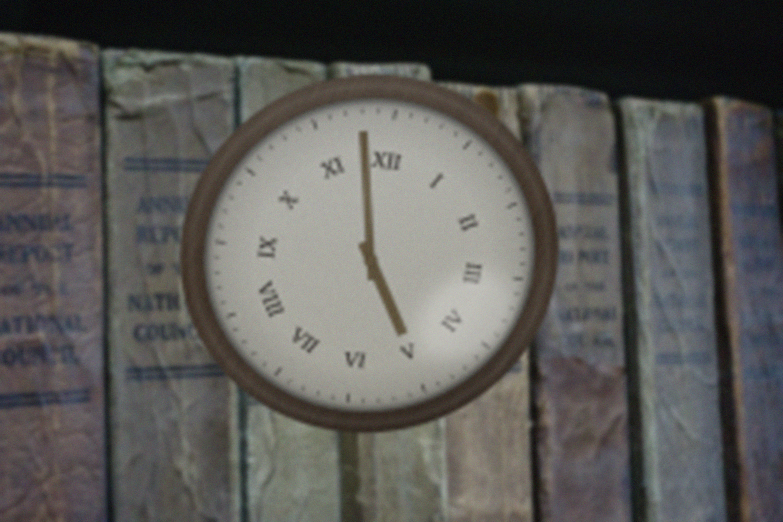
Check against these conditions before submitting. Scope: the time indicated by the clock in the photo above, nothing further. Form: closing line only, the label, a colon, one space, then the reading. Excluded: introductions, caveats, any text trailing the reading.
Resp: 4:58
